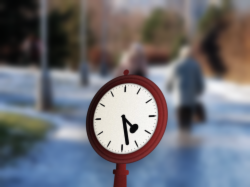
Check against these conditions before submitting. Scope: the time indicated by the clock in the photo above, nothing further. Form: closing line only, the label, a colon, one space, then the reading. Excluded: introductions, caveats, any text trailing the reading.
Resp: 4:28
